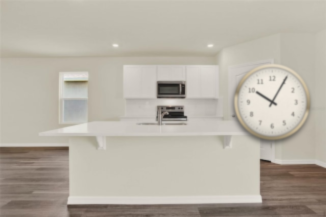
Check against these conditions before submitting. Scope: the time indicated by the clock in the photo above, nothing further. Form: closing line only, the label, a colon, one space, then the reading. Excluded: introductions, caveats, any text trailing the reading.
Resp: 10:05
